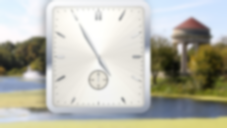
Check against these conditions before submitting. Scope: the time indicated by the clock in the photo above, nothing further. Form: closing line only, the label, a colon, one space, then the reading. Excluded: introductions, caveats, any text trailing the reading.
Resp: 4:55
